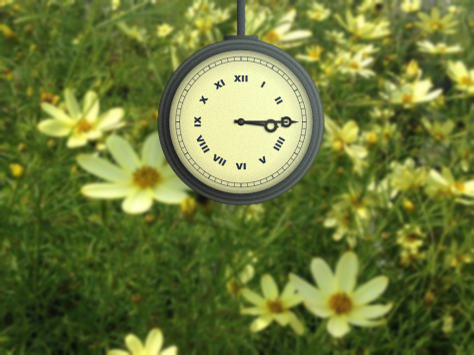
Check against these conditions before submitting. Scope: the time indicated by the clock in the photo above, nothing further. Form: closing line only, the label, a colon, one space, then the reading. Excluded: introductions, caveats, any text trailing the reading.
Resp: 3:15
